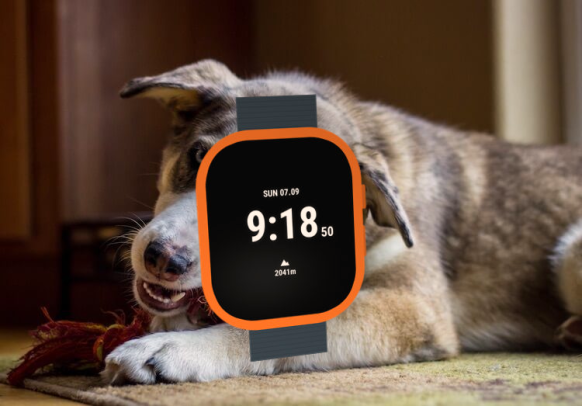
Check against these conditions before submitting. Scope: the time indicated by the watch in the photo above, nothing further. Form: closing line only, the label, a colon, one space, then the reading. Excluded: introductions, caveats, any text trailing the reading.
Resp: 9:18:50
